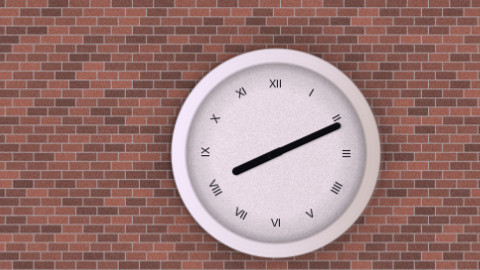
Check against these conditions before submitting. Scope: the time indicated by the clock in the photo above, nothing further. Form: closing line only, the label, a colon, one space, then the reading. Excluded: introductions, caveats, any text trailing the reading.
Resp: 8:11
